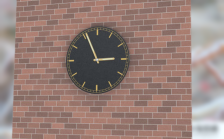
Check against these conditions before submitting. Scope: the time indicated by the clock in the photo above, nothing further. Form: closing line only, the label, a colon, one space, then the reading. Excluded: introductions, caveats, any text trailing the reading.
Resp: 2:56
